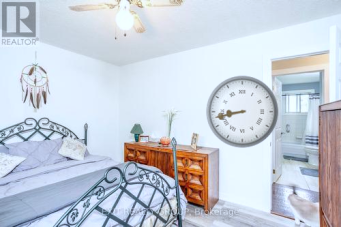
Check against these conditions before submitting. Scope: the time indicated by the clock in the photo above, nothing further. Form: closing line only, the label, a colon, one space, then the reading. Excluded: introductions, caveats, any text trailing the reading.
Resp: 8:43
